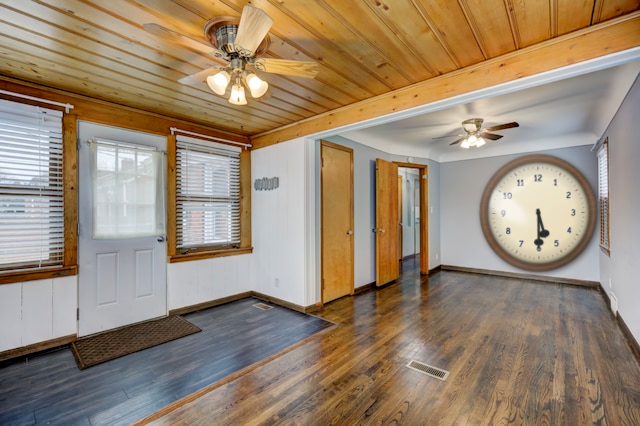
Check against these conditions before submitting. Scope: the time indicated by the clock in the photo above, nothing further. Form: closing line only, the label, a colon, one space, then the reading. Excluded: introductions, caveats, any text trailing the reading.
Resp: 5:30
